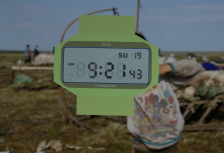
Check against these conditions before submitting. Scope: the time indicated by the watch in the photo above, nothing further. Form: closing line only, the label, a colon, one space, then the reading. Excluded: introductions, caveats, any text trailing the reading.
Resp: 9:21:43
